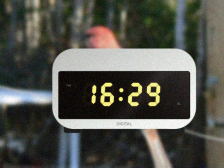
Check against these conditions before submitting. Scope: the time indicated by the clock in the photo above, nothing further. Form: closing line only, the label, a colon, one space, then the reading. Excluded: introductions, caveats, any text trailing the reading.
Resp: 16:29
